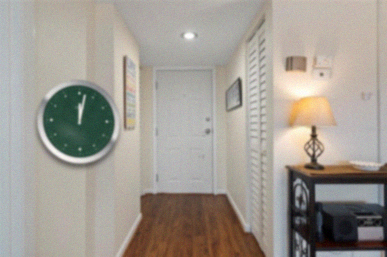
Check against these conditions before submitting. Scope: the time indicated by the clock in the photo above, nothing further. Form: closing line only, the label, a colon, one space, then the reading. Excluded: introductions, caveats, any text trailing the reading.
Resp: 12:02
